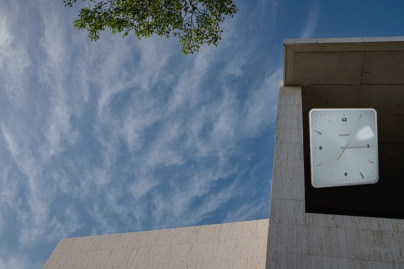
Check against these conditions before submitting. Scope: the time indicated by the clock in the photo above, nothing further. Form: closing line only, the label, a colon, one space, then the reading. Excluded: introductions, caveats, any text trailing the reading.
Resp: 7:15
